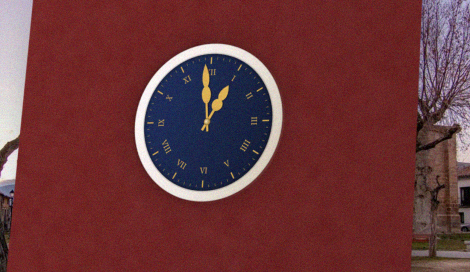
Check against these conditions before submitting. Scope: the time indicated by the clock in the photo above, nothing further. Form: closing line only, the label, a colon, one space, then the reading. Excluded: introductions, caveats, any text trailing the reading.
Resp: 12:59
